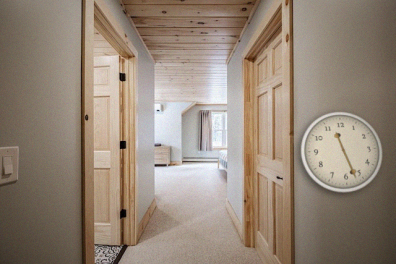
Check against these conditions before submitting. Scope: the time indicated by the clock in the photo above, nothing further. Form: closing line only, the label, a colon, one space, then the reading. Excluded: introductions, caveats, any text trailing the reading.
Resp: 11:27
